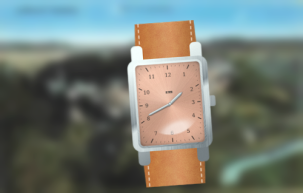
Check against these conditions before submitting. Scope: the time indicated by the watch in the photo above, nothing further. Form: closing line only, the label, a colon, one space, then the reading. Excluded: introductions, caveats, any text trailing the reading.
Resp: 1:41
